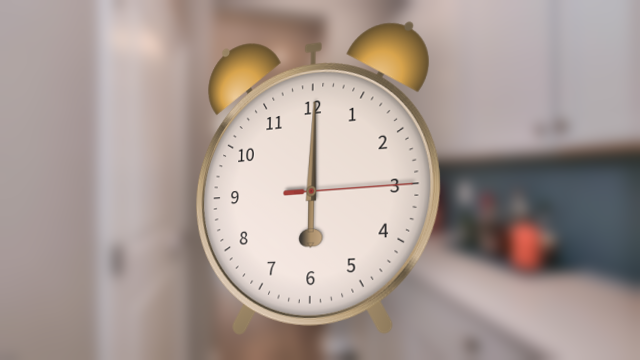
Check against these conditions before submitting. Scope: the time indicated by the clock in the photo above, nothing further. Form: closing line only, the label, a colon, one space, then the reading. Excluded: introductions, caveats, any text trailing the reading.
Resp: 6:00:15
